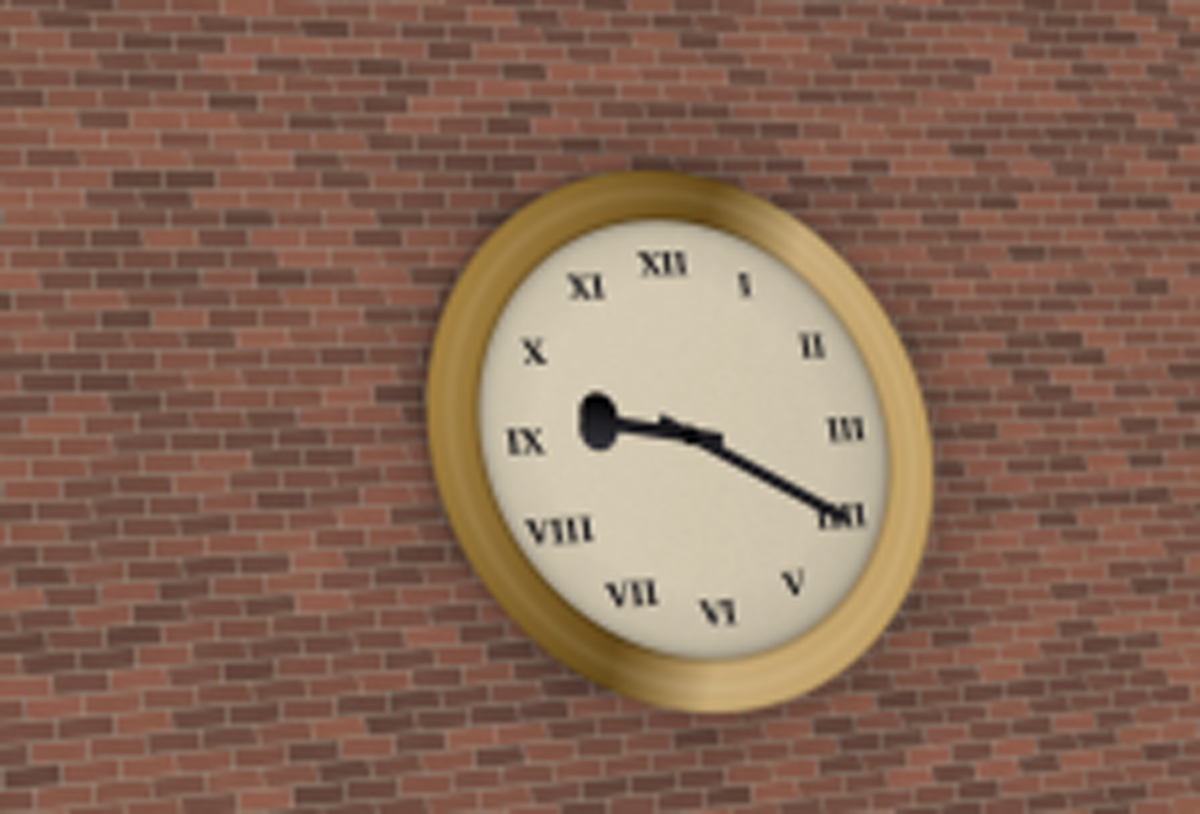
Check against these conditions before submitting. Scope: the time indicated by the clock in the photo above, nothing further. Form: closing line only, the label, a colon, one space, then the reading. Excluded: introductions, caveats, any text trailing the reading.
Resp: 9:20
